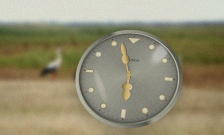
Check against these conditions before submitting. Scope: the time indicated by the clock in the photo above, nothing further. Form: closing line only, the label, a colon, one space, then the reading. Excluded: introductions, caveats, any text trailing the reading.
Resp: 5:57
